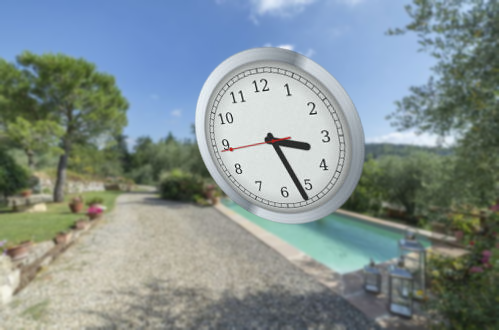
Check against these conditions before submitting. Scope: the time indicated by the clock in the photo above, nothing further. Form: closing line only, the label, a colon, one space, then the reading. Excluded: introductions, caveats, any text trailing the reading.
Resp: 3:26:44
